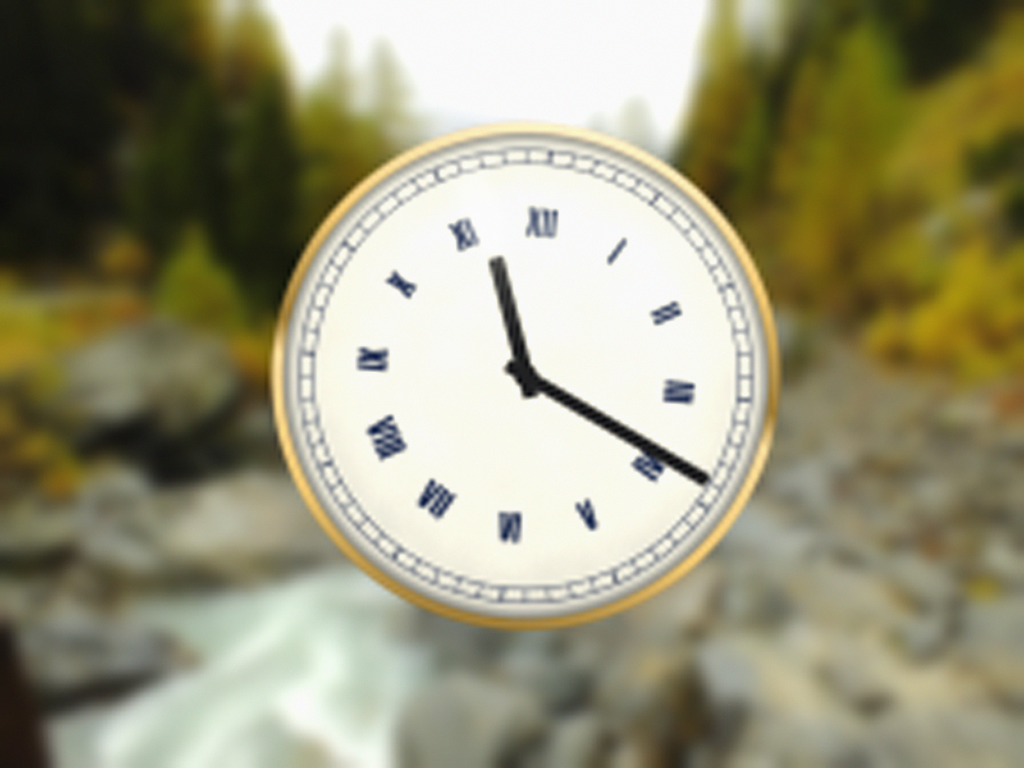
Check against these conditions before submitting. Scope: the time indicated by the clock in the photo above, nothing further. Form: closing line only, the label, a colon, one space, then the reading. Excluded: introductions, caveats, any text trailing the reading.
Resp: 11:19
